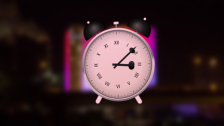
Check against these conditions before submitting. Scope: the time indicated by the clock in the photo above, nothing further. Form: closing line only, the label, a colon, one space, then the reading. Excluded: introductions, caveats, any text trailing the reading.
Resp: 3:08
